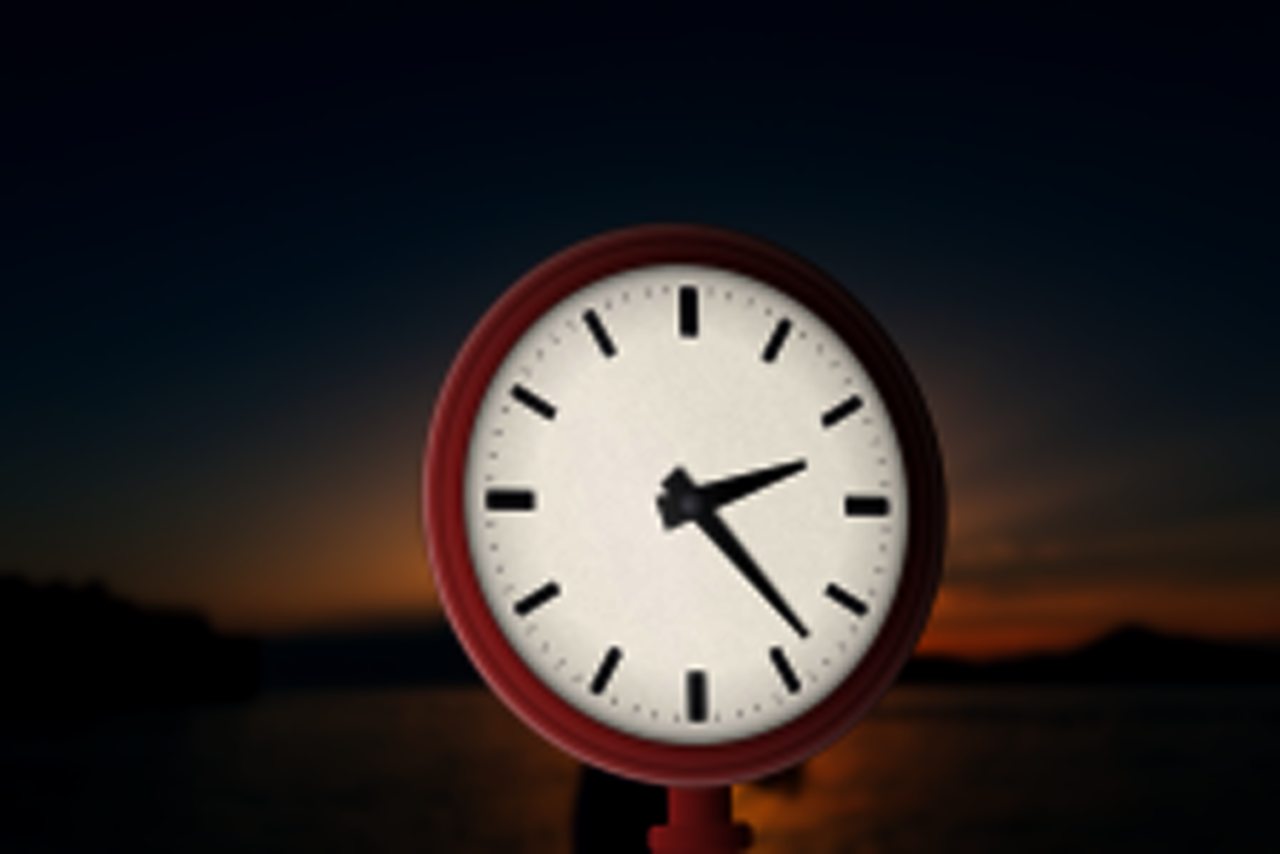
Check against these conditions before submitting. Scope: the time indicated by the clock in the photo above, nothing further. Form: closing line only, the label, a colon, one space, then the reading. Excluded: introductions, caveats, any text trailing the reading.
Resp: 2:23
